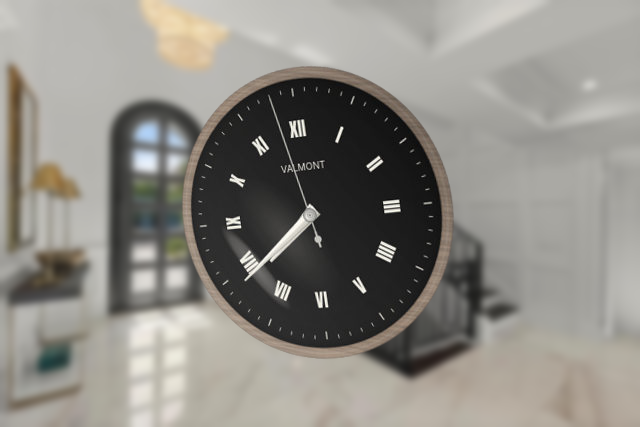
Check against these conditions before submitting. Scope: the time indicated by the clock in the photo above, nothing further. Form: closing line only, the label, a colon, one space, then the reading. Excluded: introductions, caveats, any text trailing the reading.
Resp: 7:38:58
